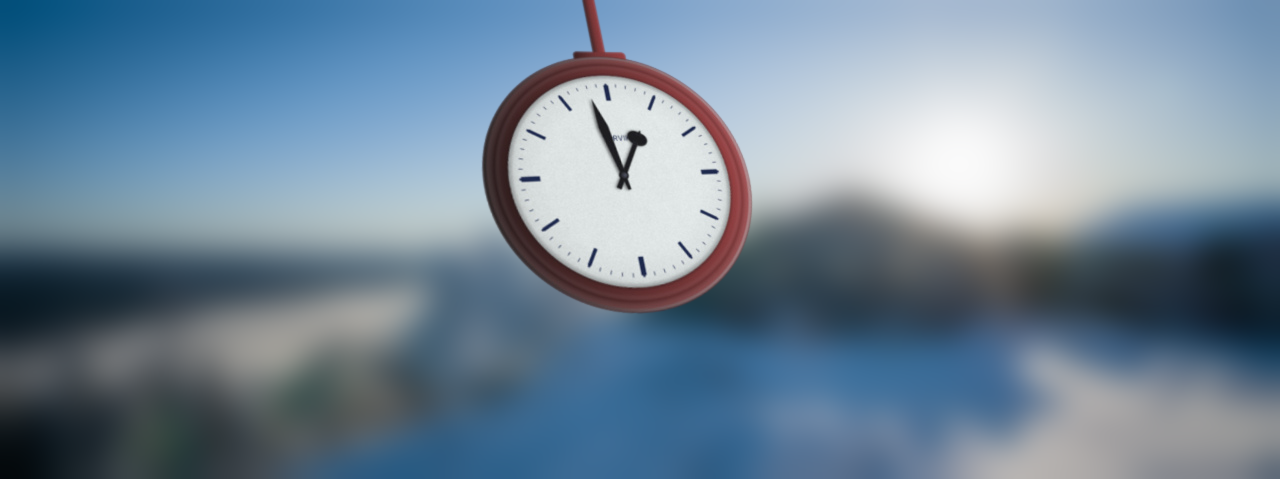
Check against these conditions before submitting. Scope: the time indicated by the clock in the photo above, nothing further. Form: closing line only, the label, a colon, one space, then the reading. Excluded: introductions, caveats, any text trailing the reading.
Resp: 12:58
